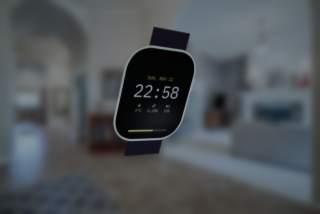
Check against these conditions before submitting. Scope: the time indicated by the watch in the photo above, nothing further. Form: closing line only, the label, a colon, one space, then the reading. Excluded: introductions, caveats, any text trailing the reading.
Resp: 22:58
